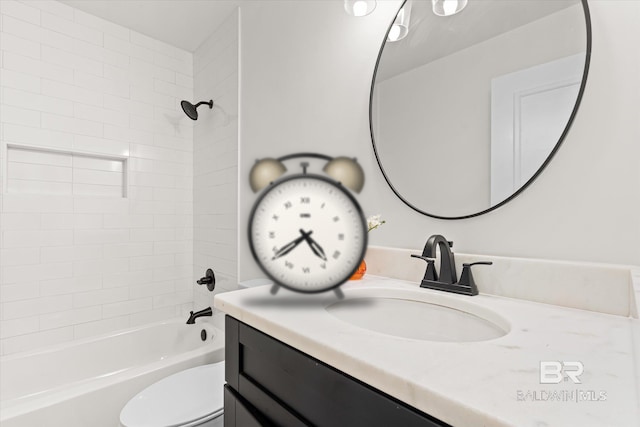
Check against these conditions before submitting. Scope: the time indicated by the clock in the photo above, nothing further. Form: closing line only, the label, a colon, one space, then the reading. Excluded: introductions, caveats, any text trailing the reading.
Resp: 4:39
